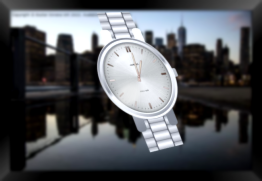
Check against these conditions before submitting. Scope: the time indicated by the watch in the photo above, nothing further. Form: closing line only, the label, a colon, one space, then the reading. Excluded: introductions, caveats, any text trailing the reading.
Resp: 1:01
